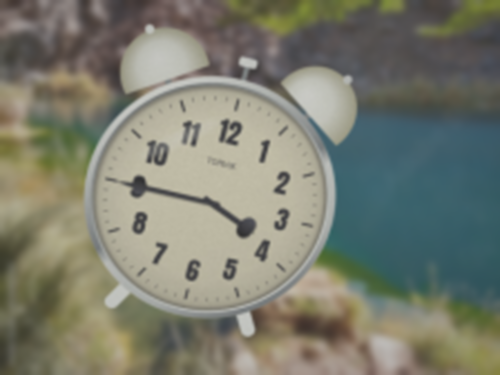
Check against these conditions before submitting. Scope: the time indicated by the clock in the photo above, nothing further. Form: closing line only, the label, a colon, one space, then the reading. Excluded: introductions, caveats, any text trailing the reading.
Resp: 3:45
